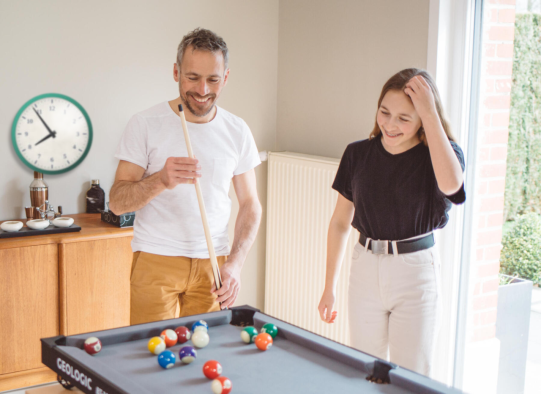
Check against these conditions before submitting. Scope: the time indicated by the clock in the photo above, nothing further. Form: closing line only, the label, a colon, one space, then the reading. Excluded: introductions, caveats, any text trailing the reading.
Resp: 7:54
